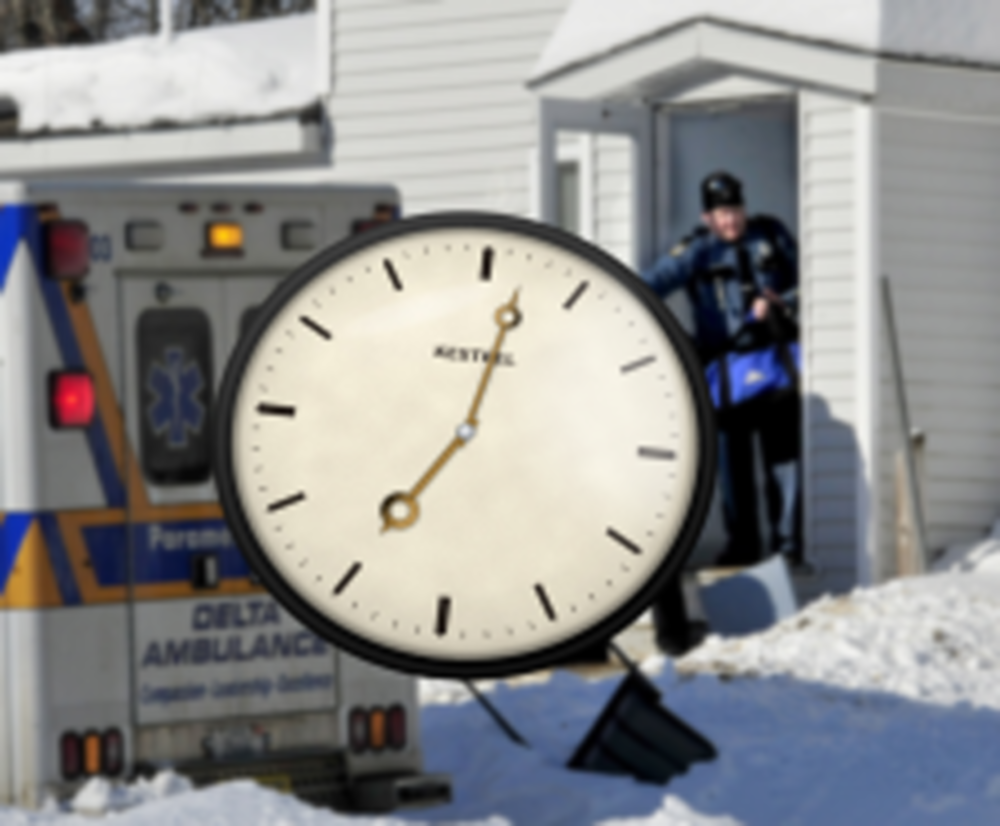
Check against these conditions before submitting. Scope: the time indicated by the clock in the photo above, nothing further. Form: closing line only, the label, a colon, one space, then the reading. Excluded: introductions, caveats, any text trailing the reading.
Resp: 7:02
